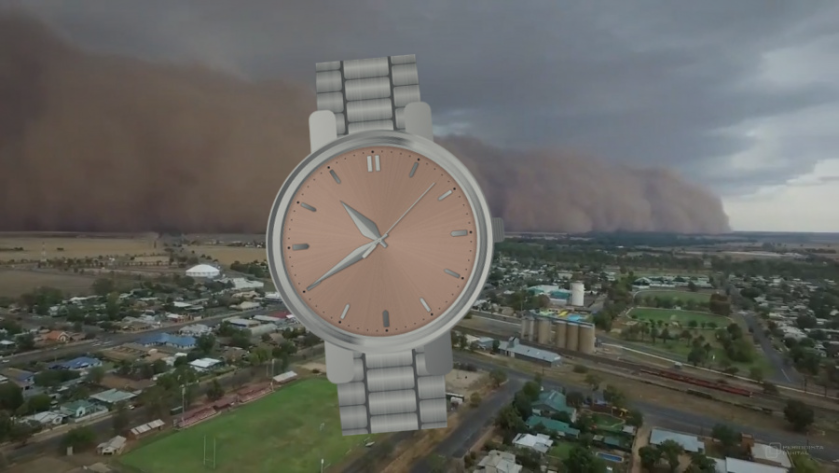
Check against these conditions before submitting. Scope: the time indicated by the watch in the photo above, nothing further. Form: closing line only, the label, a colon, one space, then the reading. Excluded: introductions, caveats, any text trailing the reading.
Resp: 10:40:08
